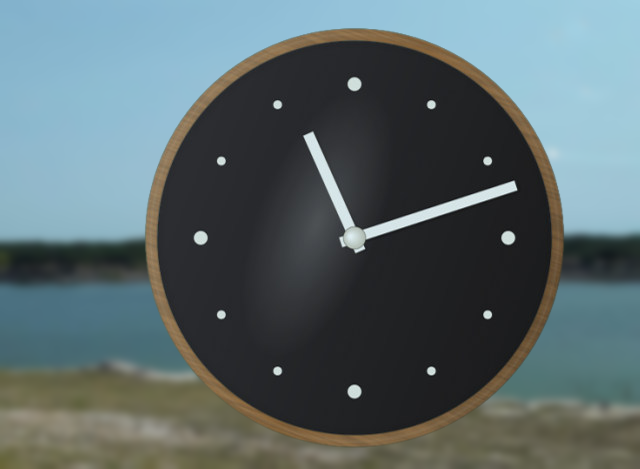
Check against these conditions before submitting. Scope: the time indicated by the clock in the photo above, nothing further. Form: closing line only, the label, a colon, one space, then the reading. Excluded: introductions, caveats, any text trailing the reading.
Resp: 11:12
